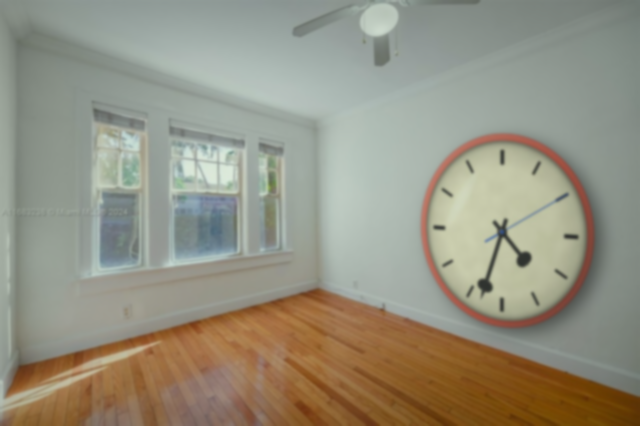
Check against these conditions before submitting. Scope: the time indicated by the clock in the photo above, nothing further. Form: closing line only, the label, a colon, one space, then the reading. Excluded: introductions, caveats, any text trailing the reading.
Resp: 4:33:10
